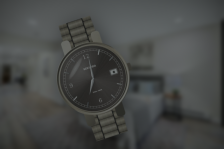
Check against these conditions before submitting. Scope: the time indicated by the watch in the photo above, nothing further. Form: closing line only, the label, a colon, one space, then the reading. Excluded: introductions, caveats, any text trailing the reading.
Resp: 7:01
